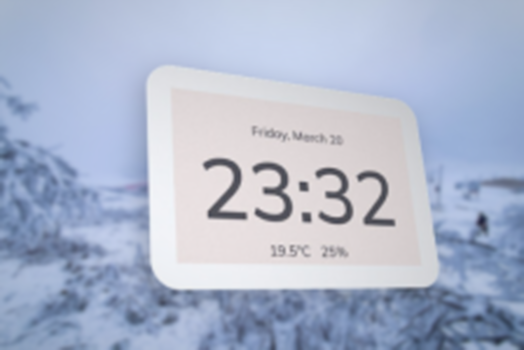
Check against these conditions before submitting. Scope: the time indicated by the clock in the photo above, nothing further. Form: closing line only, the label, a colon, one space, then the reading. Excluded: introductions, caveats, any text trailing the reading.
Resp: 23:32
